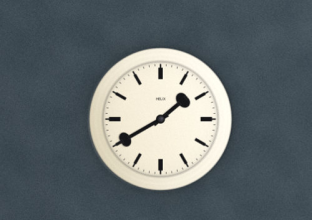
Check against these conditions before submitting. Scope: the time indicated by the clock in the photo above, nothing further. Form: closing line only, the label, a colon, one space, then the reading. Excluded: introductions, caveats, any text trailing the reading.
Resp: 1:40
